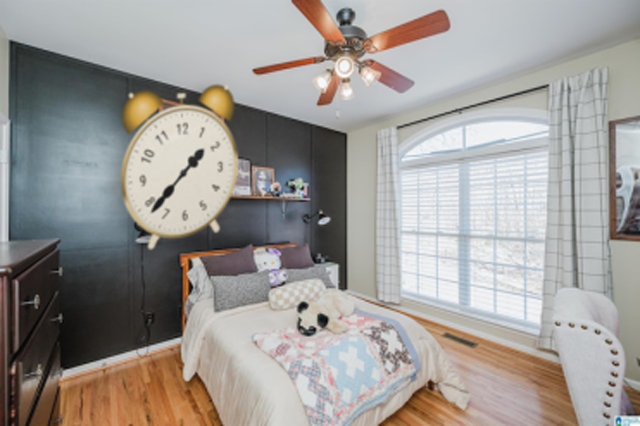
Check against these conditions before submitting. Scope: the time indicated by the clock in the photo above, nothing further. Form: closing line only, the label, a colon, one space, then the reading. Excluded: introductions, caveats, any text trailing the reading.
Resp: 1:38
